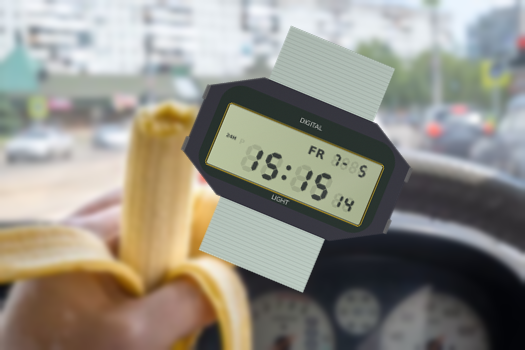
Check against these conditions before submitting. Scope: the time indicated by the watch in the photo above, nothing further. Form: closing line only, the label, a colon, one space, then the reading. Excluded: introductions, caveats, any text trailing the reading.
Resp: 15:15:14
